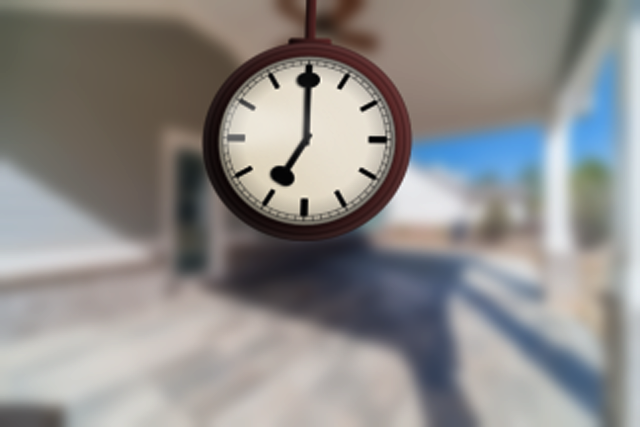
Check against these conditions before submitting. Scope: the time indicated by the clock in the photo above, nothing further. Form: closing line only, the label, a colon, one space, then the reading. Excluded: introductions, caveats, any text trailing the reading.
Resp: 7:00
